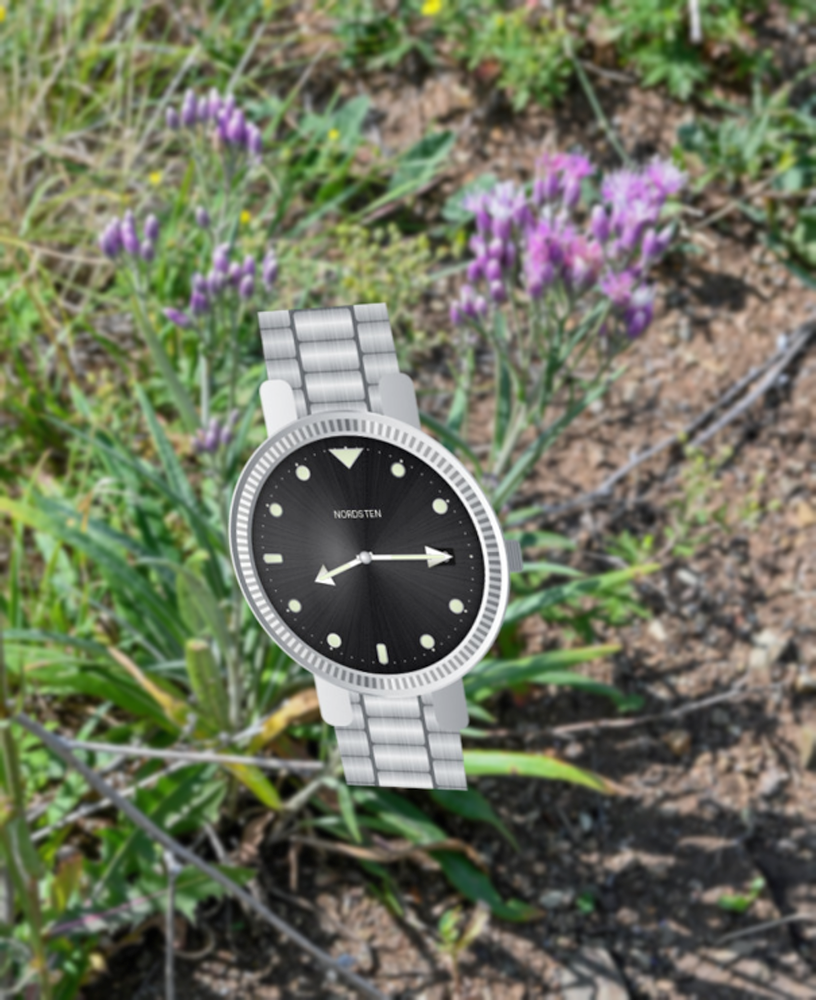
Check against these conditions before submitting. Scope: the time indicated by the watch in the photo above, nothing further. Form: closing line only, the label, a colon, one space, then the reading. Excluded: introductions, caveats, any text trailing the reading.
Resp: 8:15
